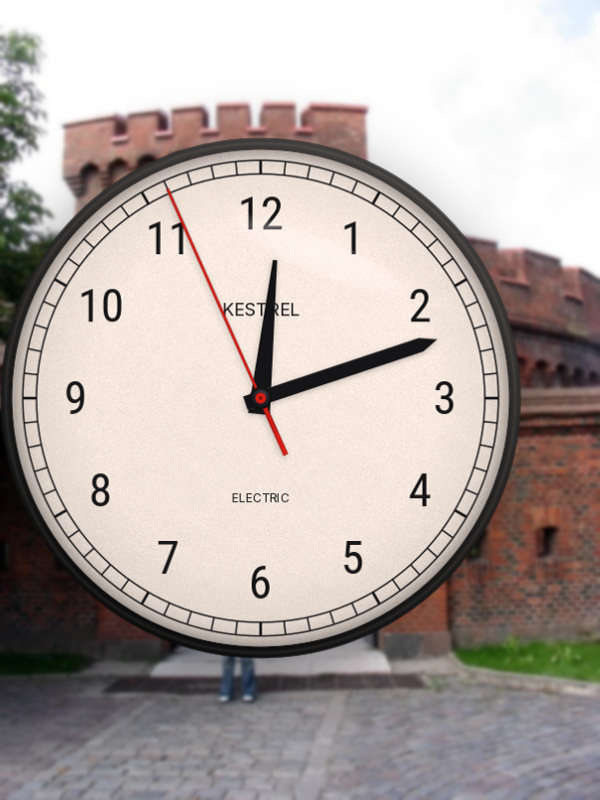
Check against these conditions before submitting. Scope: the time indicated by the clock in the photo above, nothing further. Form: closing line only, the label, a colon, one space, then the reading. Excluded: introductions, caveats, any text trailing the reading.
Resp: 12:11:56
